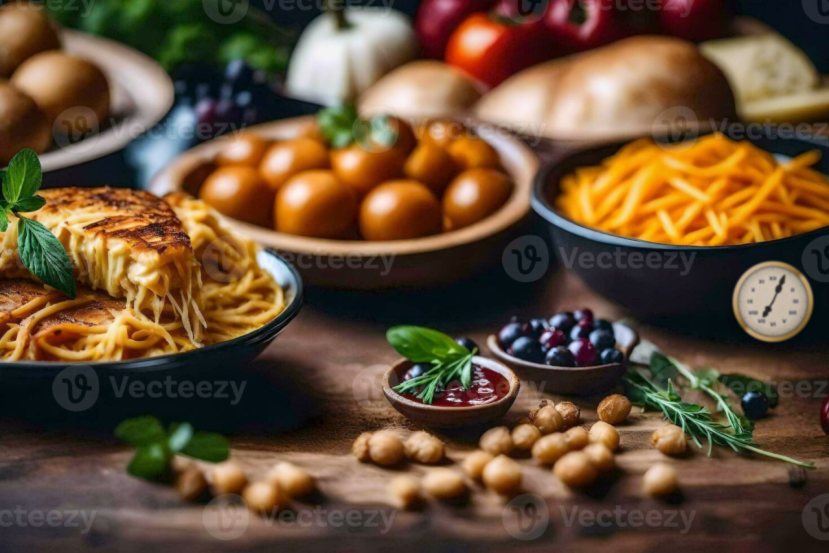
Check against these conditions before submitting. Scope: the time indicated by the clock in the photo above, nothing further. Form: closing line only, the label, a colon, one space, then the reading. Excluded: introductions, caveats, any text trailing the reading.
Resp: 7:04
